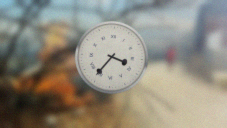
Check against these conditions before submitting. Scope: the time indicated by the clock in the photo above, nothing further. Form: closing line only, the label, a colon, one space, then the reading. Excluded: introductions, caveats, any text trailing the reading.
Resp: 3:36
